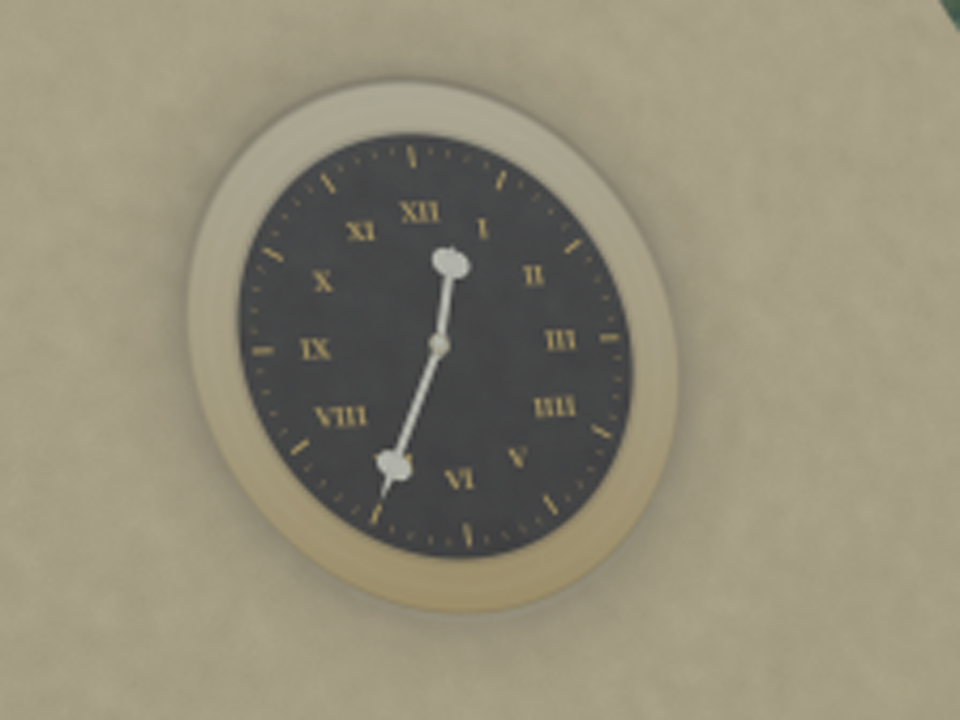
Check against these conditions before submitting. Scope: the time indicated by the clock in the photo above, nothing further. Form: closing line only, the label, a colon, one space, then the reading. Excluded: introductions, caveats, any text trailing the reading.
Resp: 12:35
